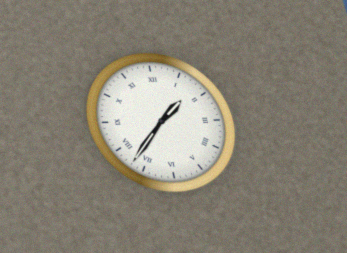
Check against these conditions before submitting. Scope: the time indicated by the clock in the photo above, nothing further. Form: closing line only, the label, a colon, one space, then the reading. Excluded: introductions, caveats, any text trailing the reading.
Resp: 1:37
